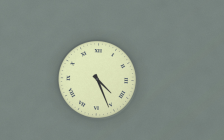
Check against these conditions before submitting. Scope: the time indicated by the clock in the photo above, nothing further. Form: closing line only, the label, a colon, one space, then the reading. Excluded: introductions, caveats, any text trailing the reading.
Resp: 4:26
